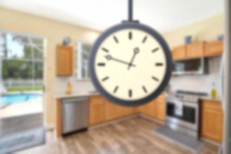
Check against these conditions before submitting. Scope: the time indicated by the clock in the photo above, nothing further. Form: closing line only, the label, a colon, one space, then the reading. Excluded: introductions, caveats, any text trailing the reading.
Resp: 12:48
